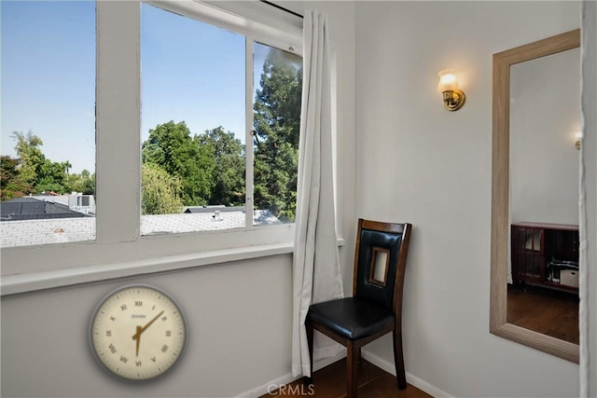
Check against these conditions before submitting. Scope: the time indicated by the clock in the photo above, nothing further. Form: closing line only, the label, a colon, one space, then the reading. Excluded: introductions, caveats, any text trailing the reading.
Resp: 6:08
